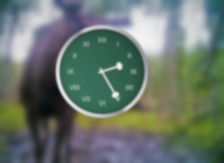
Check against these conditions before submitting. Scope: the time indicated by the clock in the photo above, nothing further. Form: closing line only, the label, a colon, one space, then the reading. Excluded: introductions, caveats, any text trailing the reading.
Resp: 2:25
